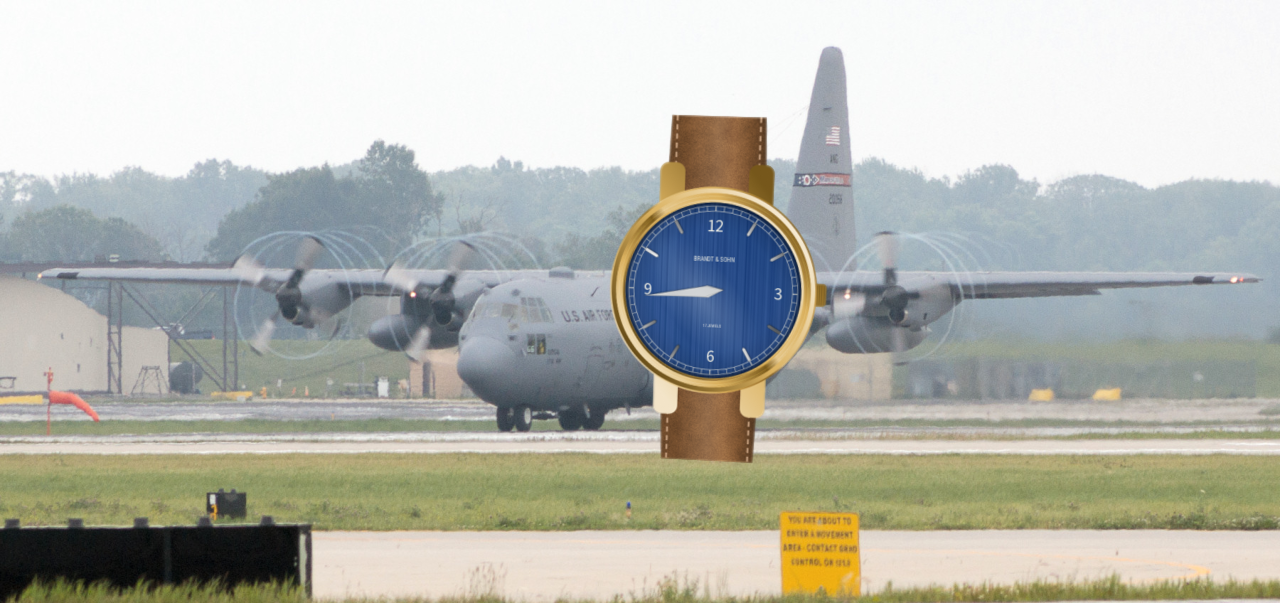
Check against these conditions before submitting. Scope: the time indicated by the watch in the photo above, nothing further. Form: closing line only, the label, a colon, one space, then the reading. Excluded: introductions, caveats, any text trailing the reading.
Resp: 8:44
